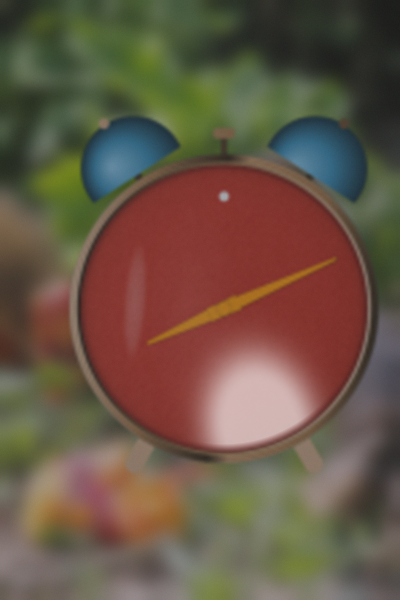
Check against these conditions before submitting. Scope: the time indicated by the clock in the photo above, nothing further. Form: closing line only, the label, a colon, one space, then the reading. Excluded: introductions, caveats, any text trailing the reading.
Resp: 8:11
